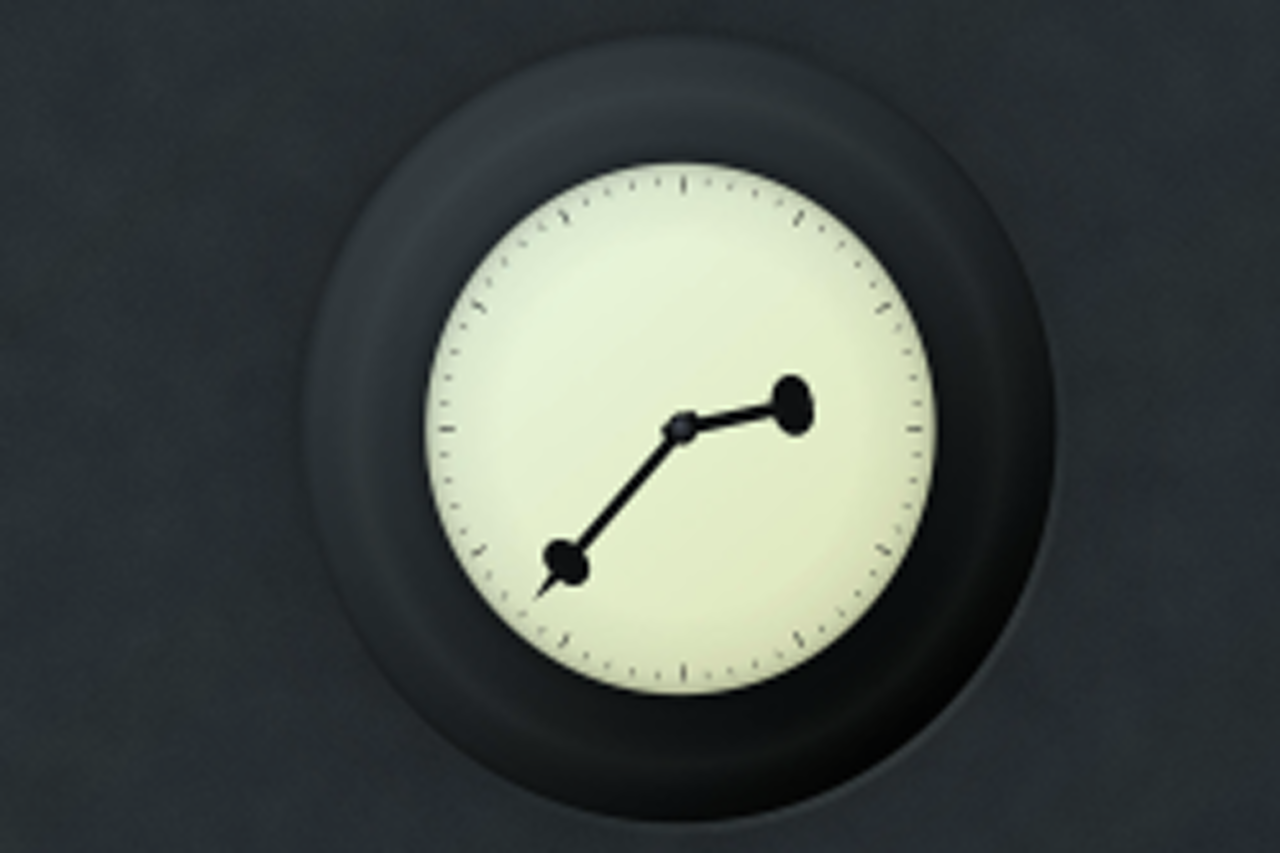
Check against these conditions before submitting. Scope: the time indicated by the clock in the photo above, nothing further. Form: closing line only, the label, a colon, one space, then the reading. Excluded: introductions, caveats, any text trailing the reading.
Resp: 2:37
